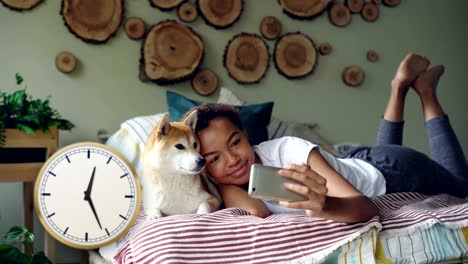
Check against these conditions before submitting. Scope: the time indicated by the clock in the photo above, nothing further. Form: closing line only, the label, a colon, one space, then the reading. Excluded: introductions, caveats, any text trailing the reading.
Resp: 12:26
